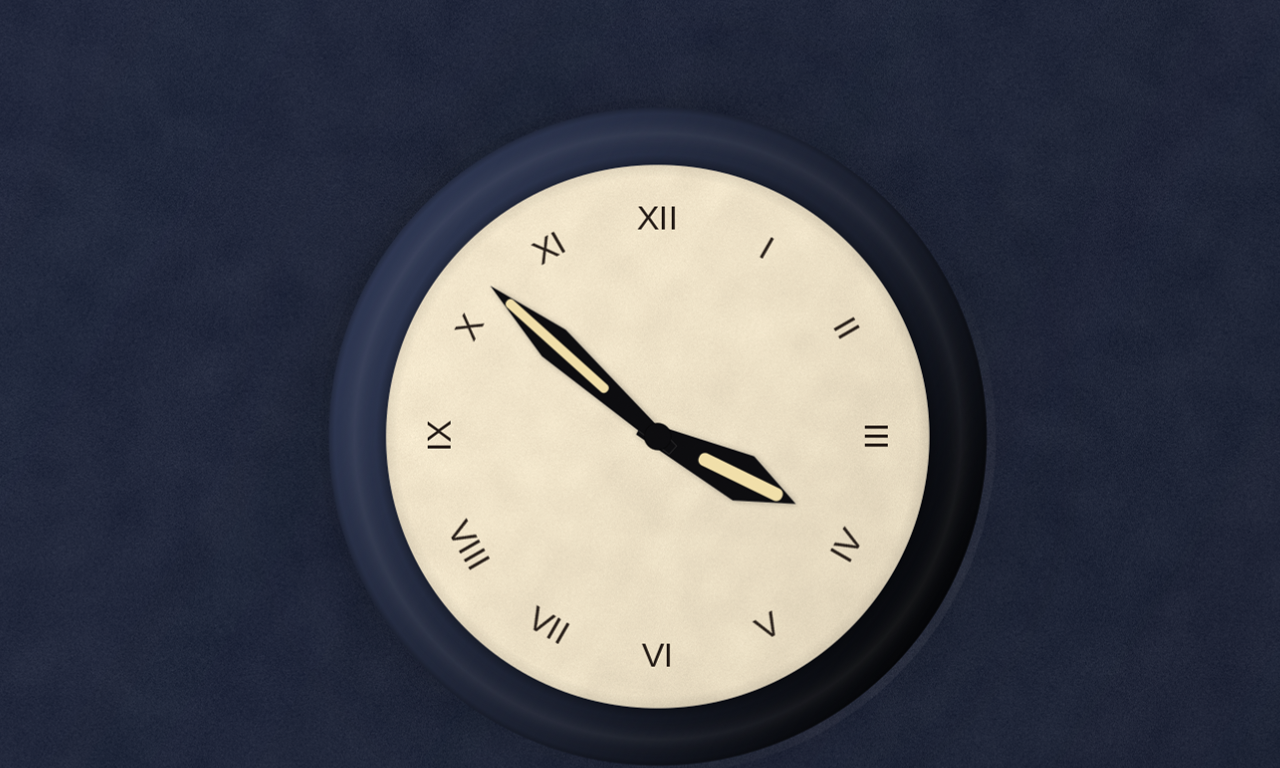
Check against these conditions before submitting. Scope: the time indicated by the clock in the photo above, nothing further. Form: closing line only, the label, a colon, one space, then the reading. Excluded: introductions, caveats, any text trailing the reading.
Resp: 3:52
